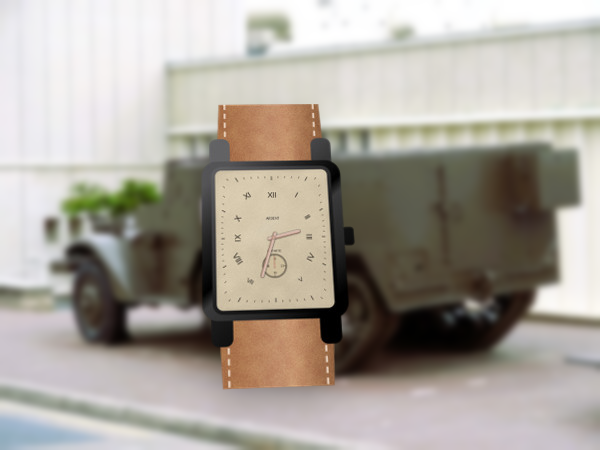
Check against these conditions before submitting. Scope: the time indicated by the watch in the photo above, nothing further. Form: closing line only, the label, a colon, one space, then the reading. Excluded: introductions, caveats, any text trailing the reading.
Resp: 2:33
